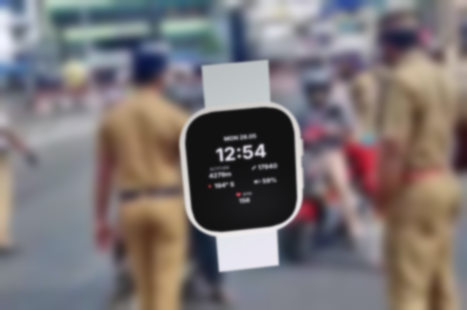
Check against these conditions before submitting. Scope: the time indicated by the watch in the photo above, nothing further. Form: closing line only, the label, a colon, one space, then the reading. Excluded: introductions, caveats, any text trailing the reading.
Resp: 12:54
